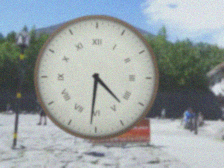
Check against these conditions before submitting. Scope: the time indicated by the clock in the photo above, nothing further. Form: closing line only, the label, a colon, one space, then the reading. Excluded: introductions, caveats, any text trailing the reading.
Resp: 4:31
